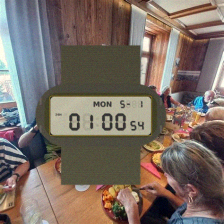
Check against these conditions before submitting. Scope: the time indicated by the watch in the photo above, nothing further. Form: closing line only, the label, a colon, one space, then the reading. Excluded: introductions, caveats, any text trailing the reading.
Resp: 1:00:54
